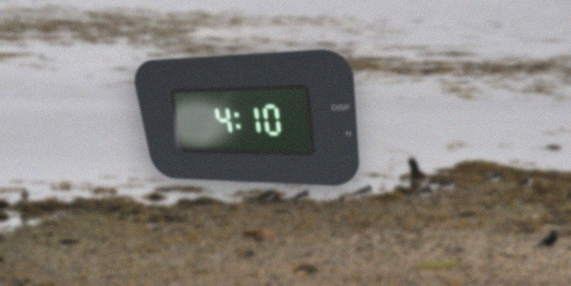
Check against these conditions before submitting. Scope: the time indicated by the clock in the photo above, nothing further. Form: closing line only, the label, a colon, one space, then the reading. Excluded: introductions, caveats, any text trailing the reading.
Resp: 4:10
